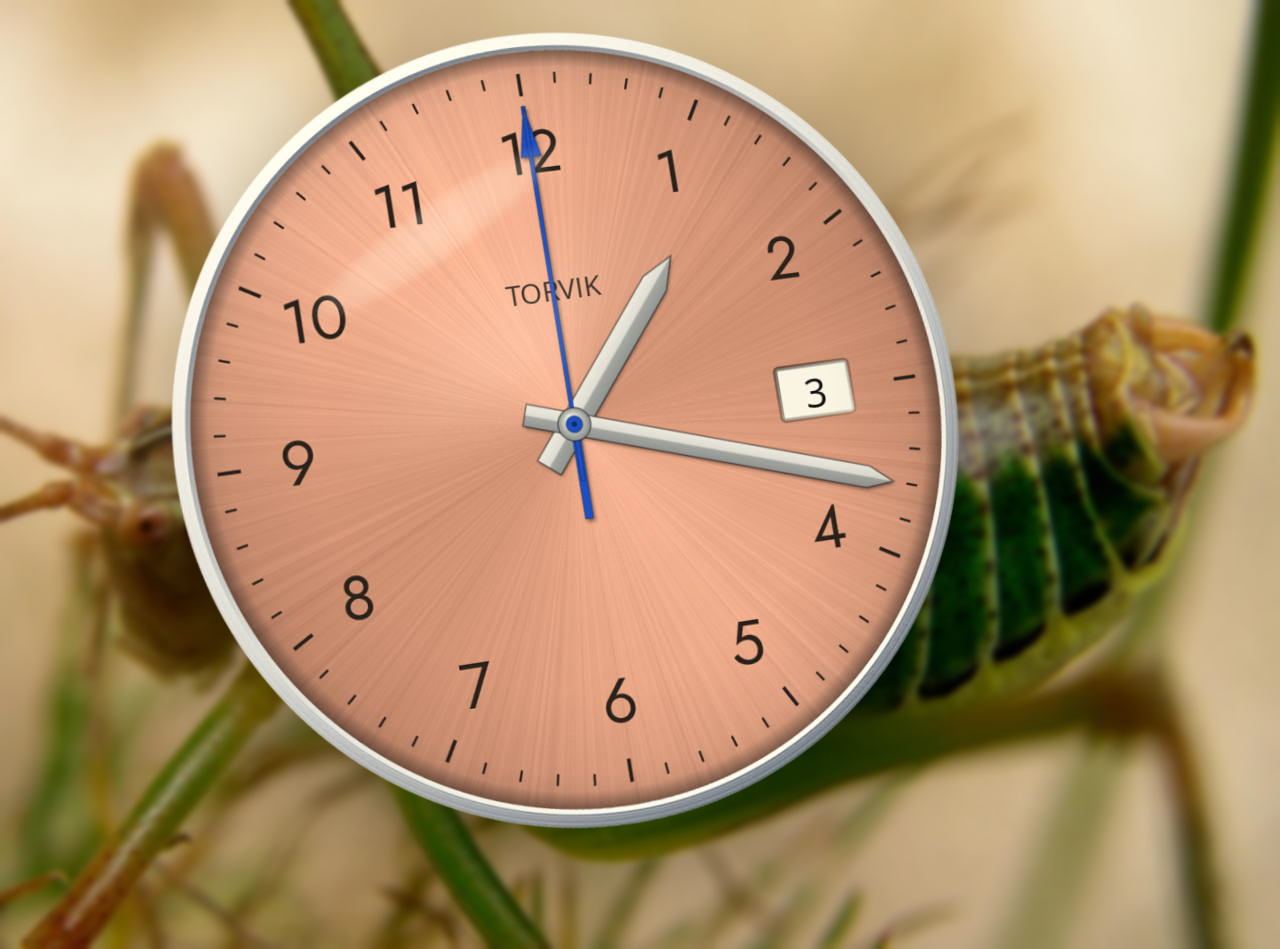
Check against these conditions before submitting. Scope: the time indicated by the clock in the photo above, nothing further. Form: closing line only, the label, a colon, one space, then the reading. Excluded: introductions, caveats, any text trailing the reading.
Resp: 1:18:00
